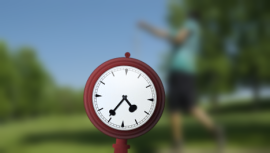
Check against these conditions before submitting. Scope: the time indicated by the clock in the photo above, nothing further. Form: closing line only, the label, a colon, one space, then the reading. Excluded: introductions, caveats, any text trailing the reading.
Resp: 4:36
